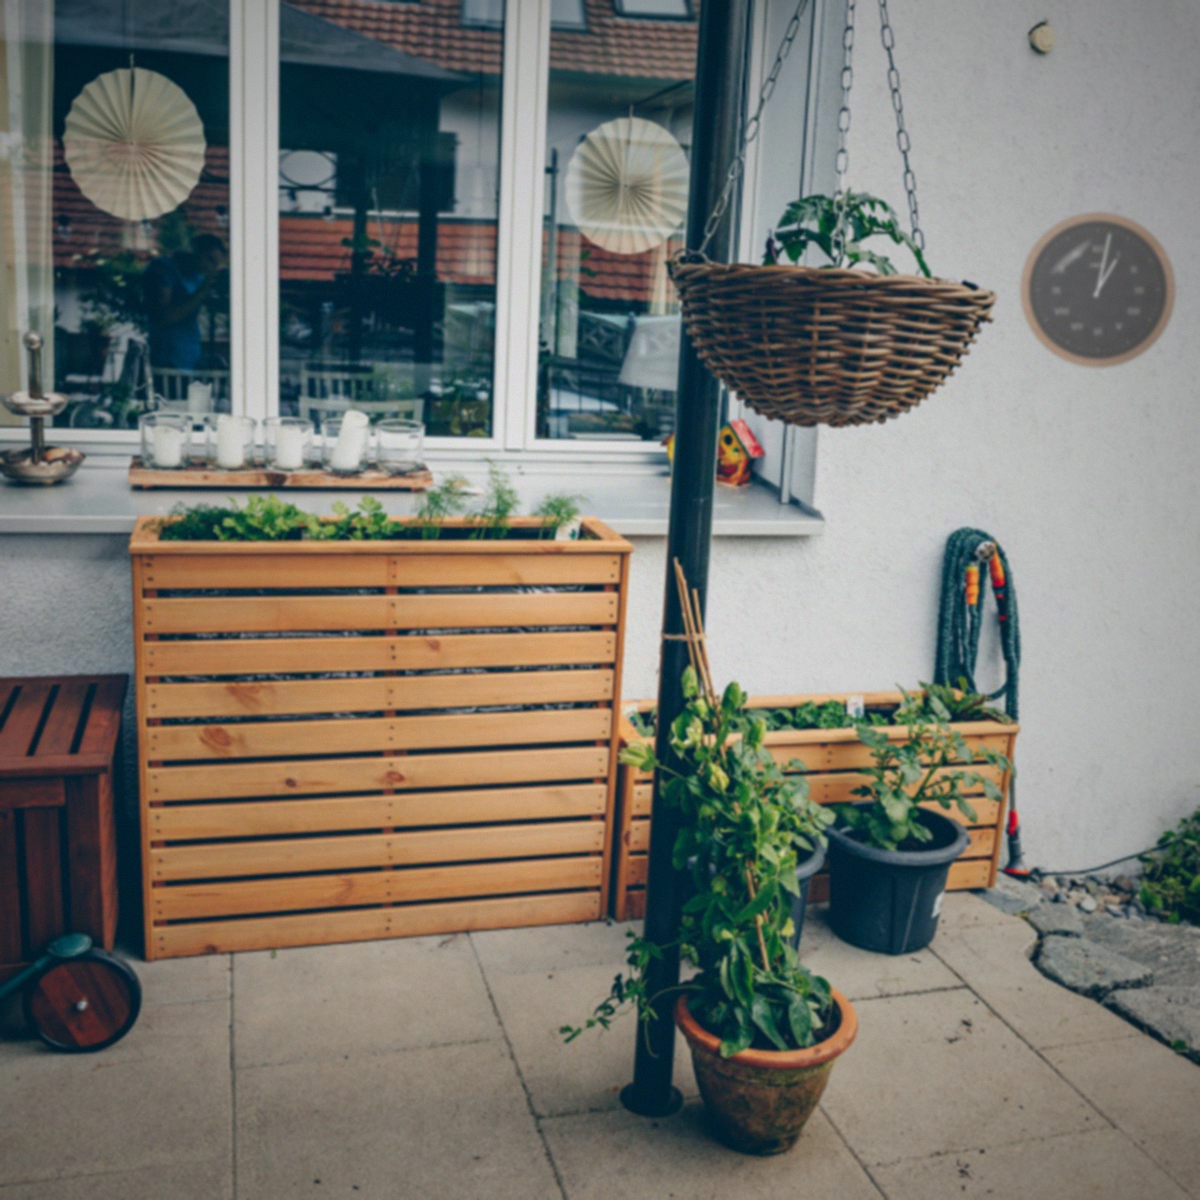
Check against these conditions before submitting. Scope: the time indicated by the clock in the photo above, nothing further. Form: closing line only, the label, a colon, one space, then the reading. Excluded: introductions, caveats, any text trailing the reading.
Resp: 1:02
